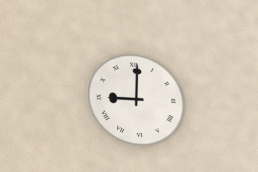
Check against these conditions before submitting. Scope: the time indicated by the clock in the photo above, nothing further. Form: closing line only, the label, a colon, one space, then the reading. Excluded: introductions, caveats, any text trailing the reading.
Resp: 9:01
